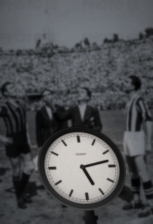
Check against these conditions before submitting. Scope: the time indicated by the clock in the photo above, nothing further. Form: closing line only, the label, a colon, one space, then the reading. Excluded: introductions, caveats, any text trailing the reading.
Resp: 5:13
